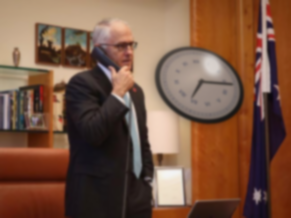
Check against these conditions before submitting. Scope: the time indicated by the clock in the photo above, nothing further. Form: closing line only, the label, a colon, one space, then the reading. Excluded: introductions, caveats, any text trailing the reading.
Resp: 7:16
